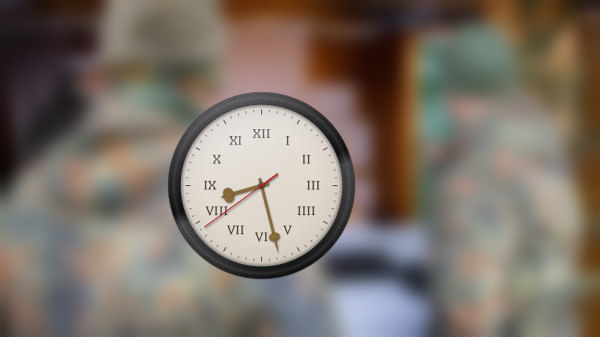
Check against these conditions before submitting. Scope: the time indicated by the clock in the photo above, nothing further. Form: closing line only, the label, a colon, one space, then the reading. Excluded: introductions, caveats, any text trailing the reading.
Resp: 8:27:39
